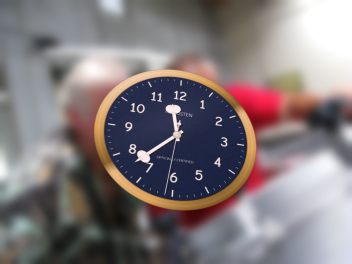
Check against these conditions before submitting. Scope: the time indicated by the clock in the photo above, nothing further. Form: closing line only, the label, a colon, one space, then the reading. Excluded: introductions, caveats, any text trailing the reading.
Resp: 11:37:31
